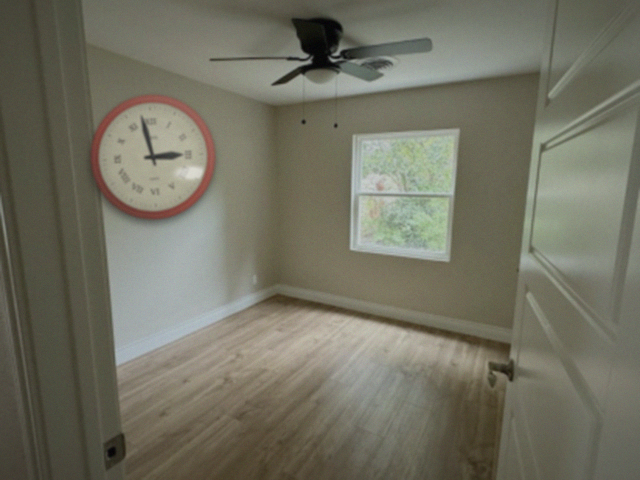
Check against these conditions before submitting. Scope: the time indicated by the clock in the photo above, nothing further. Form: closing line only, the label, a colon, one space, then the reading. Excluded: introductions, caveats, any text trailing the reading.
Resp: 2:58
